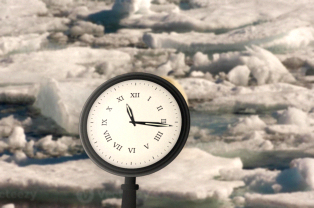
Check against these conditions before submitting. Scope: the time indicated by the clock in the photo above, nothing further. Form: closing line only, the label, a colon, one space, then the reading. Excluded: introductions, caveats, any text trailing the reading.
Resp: 11:16
